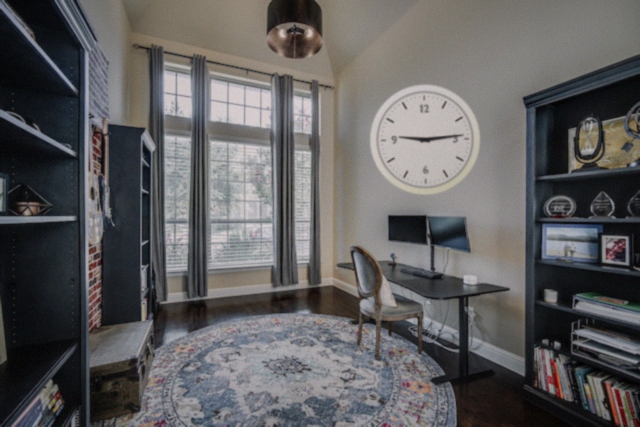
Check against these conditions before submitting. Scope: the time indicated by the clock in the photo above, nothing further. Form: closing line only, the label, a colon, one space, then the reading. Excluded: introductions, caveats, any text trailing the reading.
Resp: 9:14
